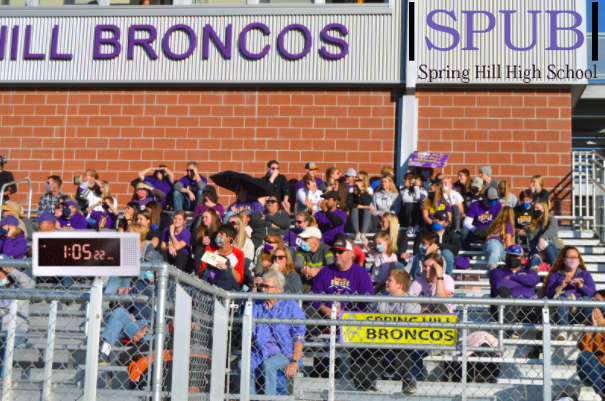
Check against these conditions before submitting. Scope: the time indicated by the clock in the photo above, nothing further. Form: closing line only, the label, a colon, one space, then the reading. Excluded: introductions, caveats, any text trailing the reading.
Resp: 1:05
